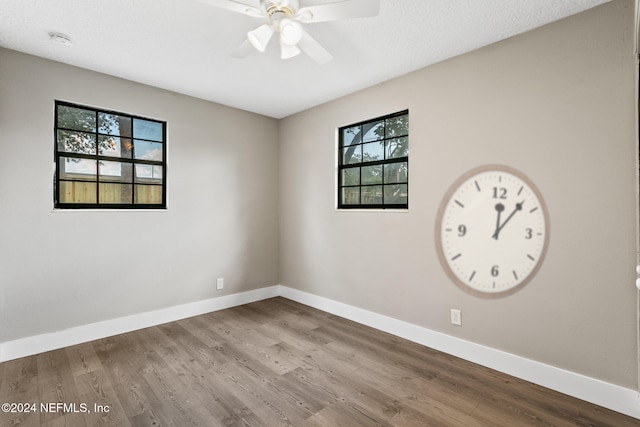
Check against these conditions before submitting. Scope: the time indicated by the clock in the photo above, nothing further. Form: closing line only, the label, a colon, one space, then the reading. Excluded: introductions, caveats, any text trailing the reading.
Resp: 12:07
